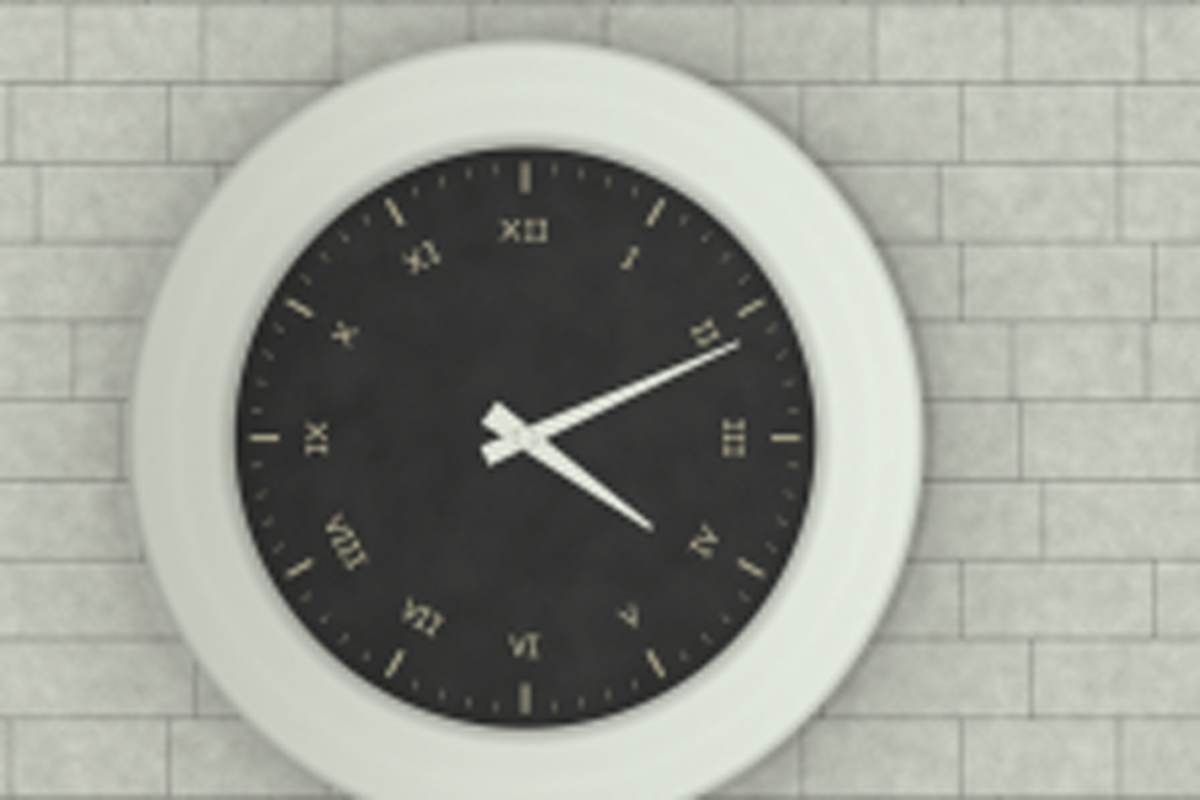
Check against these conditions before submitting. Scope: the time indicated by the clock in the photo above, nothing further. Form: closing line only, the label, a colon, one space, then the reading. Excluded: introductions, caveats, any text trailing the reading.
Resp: 4:11
